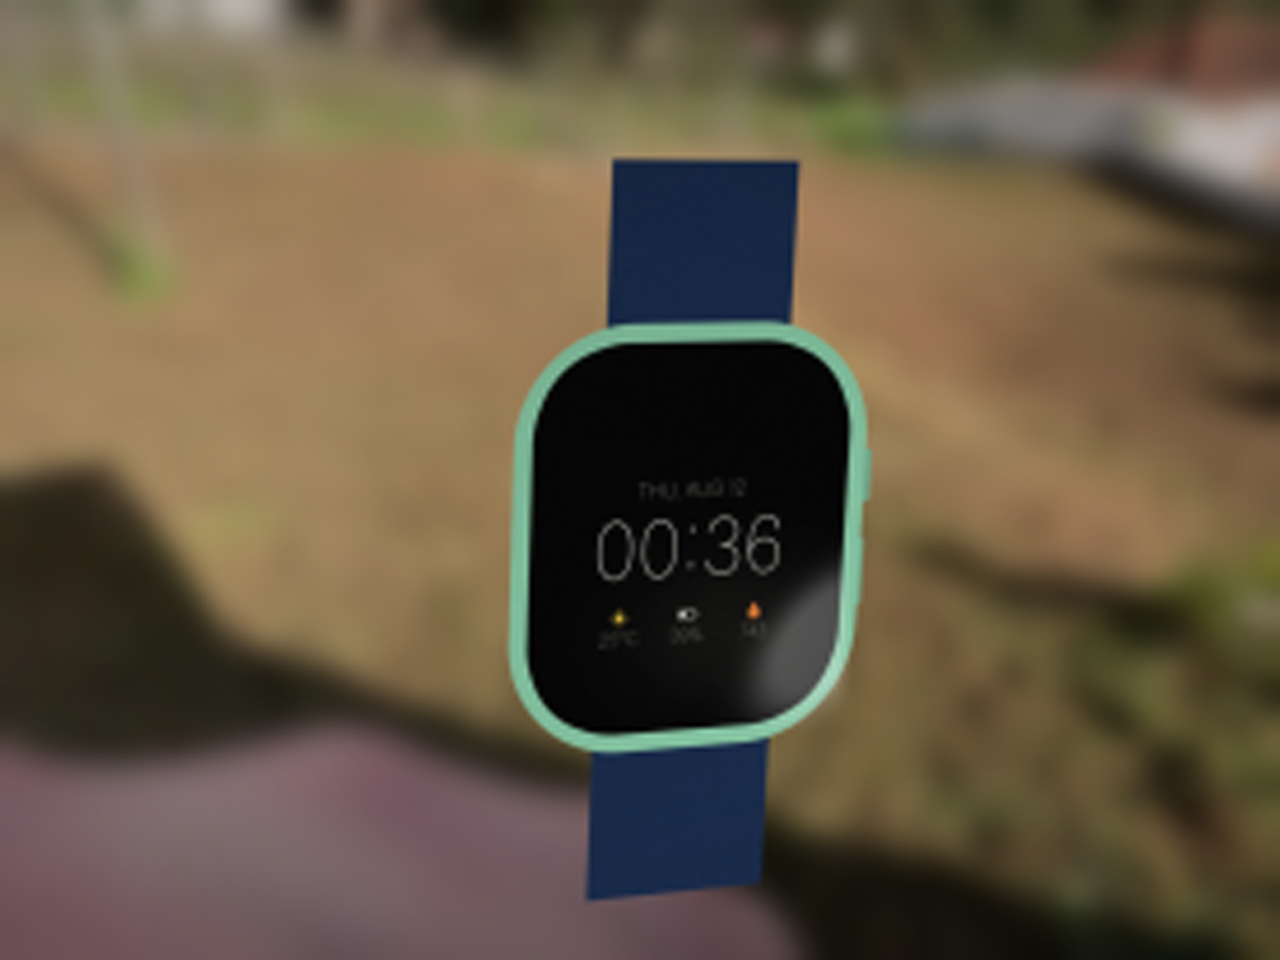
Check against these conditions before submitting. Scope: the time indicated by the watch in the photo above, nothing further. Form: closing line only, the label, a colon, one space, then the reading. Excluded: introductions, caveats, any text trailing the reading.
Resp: 0:36
